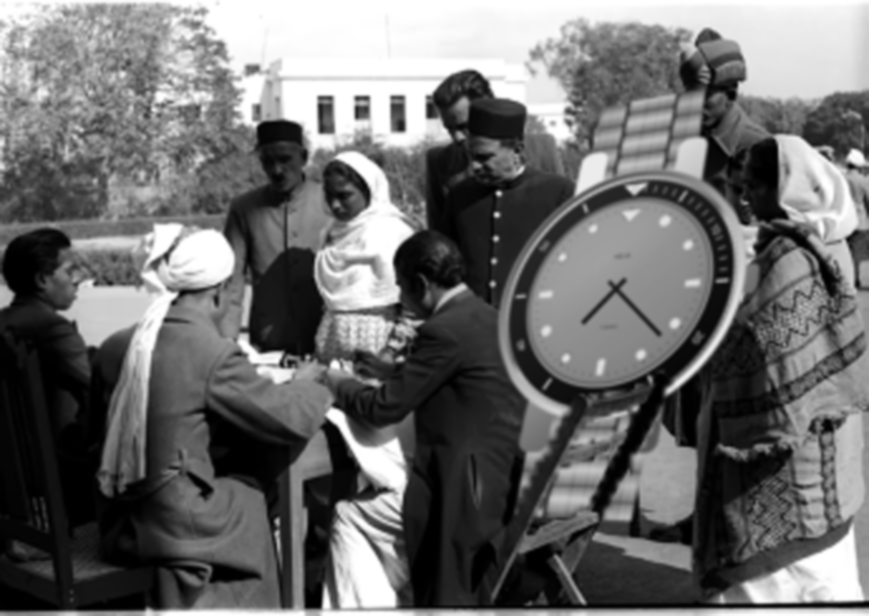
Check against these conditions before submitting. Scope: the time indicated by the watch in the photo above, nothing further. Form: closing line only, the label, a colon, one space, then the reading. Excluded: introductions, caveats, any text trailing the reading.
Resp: 7:22
